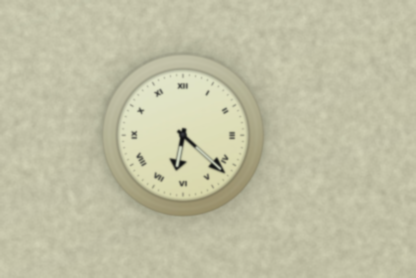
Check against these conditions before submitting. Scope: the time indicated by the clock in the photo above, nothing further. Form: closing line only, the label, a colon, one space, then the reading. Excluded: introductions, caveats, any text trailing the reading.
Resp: 6:22
